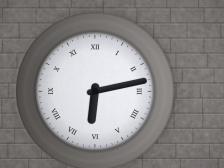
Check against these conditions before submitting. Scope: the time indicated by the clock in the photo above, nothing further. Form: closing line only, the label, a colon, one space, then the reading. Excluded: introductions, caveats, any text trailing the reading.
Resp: 6:13
